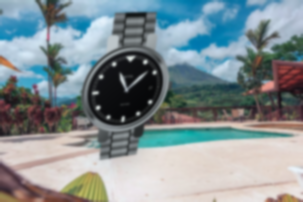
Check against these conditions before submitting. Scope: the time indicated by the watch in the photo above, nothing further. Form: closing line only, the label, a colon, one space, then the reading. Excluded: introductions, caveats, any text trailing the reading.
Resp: 11:08
